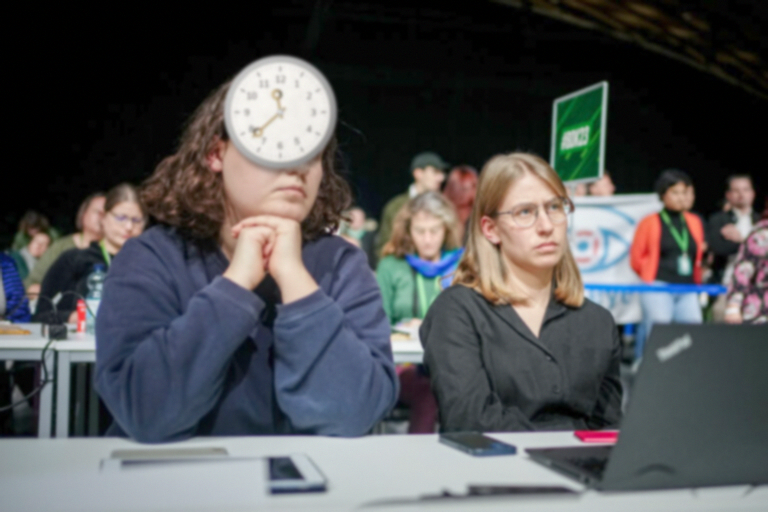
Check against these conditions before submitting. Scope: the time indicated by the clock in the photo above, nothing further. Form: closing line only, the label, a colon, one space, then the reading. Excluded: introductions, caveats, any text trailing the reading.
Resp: 11:38
